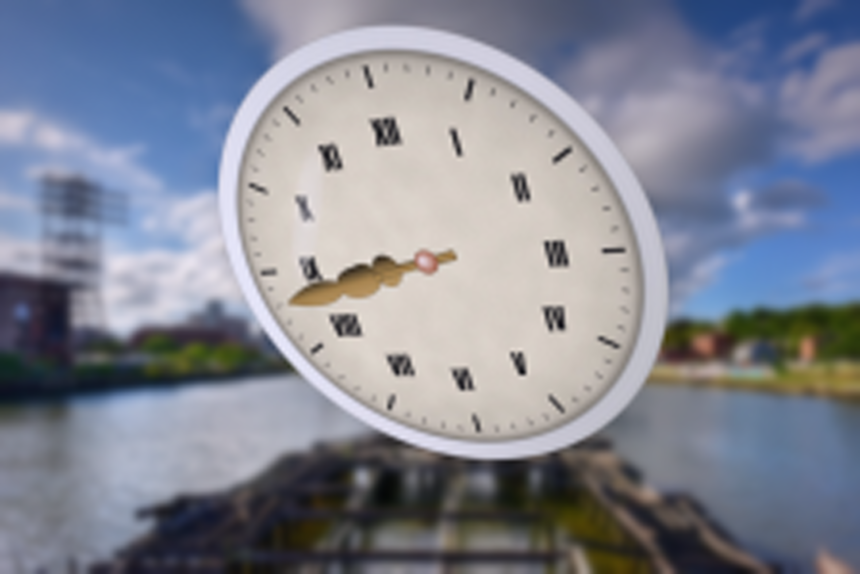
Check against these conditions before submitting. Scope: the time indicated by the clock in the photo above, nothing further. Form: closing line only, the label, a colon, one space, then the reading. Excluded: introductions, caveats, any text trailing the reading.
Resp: 8:43
